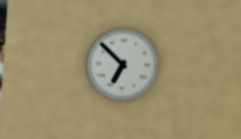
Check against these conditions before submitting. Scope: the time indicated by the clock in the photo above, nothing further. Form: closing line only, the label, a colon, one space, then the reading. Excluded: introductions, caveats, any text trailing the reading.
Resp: 6:52
